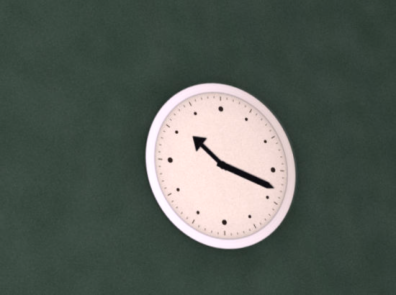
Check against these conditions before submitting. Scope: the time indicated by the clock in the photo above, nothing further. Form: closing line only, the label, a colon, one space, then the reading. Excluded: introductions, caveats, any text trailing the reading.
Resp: 10:18
